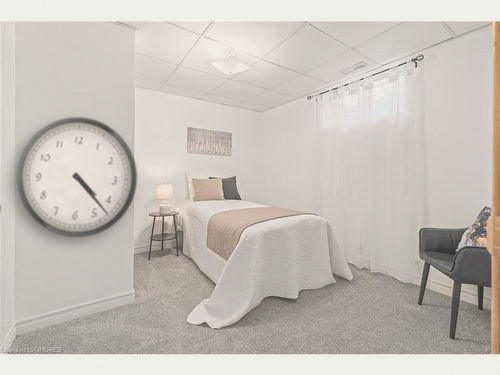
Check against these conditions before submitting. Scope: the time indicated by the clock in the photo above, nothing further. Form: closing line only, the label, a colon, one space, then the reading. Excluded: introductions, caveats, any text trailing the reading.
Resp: 4:23
